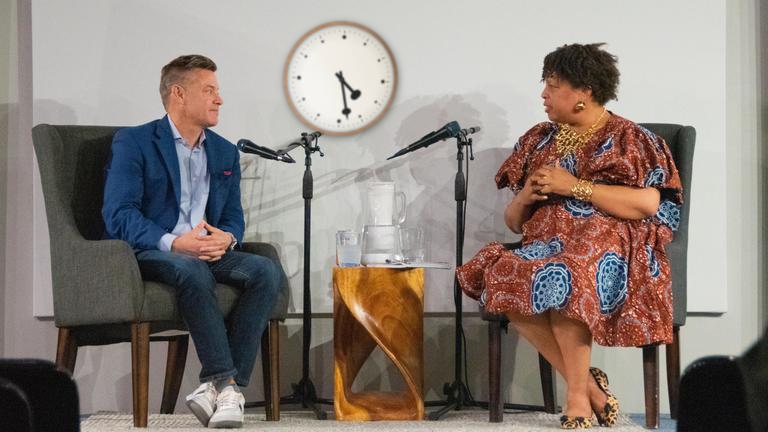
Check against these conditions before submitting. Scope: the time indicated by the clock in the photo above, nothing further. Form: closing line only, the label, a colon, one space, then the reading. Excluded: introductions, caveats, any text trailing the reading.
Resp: 4:28
